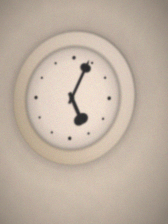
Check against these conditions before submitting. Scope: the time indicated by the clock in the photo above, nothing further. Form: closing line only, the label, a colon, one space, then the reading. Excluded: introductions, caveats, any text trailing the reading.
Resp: 5:04
